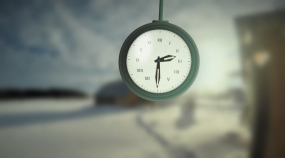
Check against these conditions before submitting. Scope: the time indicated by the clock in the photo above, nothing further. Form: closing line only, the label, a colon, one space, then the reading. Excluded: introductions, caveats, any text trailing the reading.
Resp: 2:30
